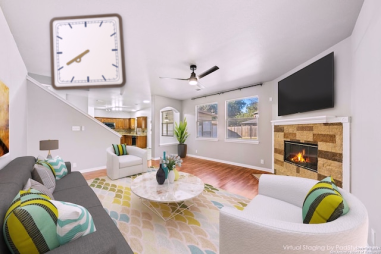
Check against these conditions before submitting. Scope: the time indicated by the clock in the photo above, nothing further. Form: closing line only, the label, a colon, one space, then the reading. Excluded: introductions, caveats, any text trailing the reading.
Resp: 7:40
